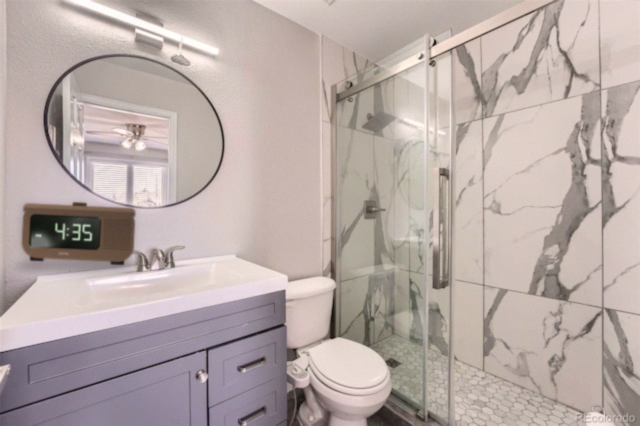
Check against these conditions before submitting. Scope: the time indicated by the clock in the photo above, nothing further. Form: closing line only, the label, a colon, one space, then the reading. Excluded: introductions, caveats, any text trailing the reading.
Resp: 4:35
